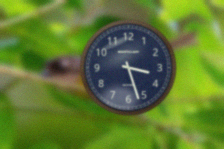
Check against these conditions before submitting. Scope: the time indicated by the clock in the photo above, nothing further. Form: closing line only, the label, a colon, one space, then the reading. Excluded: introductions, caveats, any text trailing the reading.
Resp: 3:27
